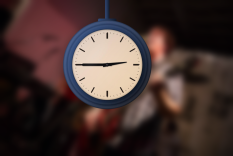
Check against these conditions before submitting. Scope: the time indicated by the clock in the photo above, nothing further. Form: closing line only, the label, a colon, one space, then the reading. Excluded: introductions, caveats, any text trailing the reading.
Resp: 2:45
